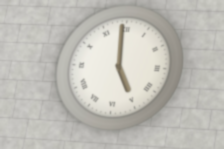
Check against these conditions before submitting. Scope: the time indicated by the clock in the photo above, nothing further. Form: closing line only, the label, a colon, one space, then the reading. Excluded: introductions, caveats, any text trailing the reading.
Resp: 4:59
